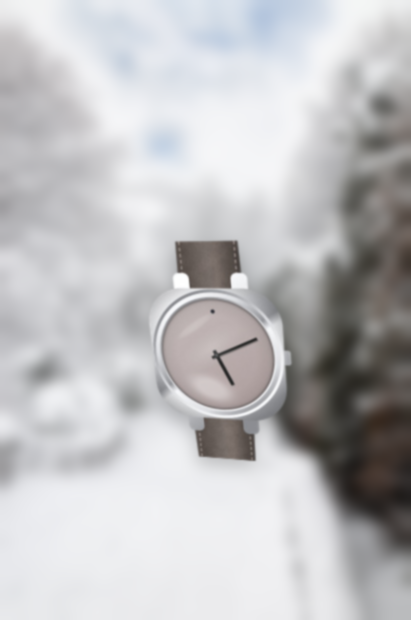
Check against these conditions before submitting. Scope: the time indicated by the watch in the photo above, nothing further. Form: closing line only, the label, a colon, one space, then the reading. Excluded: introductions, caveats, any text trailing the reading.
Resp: 5:11
